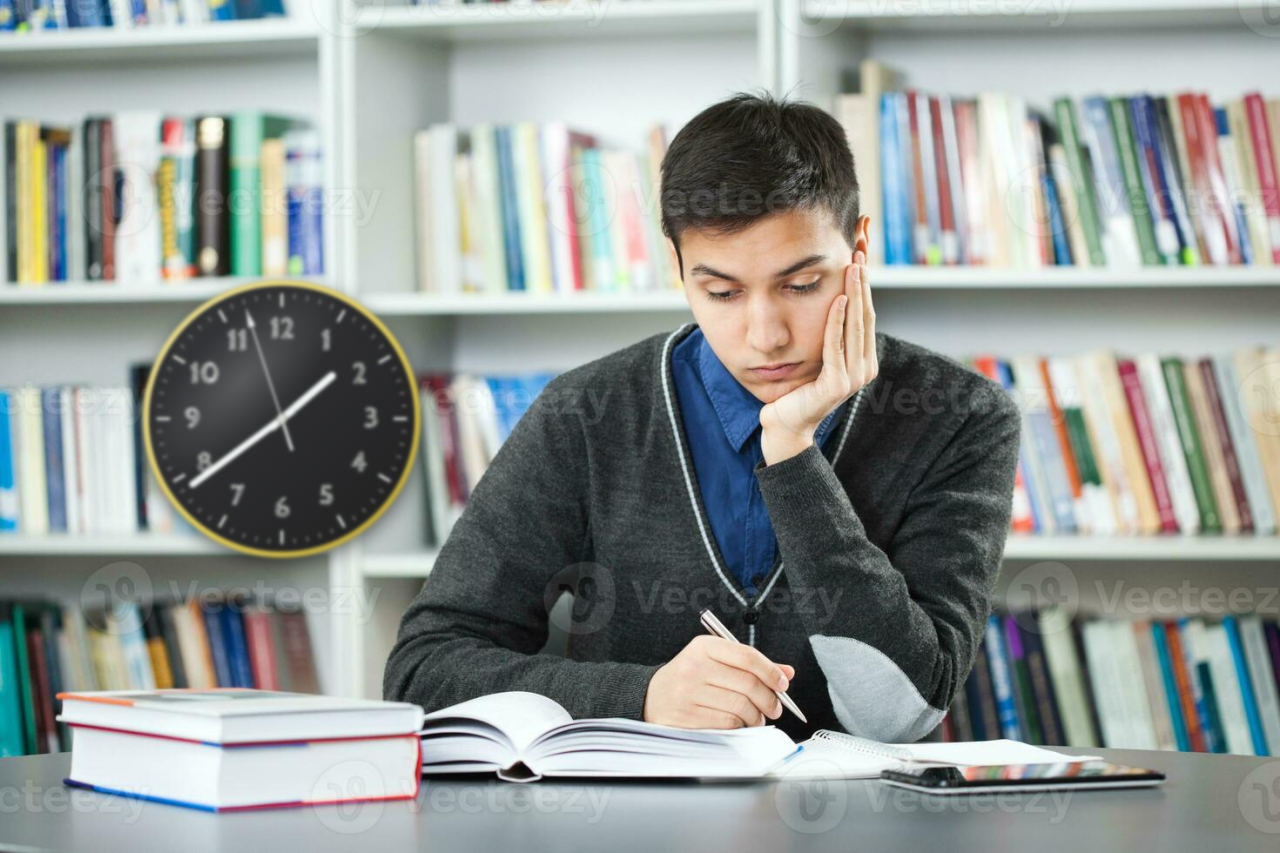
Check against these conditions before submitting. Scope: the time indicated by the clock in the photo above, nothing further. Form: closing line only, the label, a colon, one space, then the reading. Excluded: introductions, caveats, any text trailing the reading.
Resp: 1:38:57
